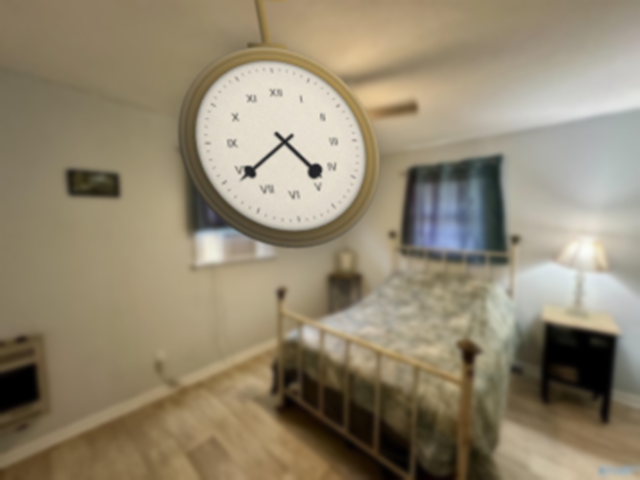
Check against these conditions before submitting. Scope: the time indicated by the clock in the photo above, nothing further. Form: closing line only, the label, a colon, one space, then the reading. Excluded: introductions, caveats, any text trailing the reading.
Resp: 4:39
